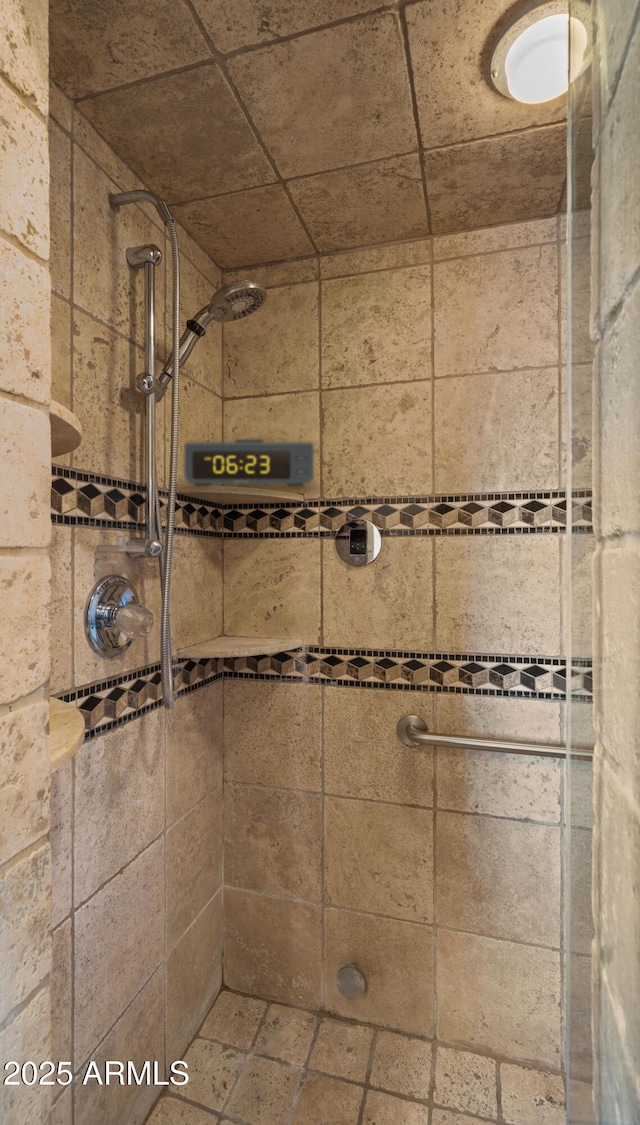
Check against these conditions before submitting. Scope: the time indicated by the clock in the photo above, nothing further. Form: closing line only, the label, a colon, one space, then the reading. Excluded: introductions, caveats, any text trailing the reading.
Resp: 6:23
